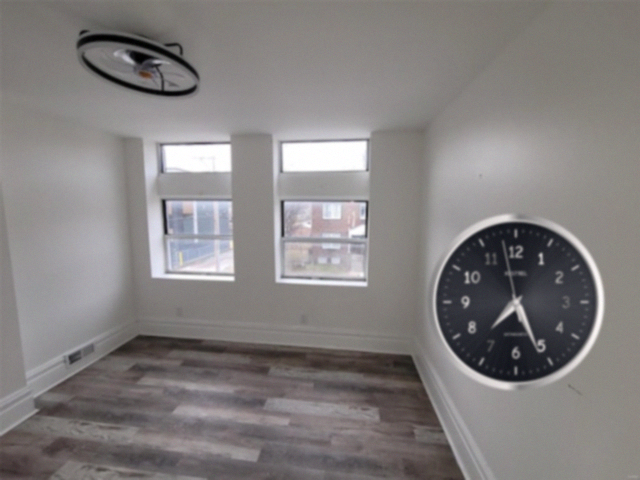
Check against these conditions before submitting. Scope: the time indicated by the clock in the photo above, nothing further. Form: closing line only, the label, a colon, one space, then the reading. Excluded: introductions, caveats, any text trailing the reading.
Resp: 7:25:58
